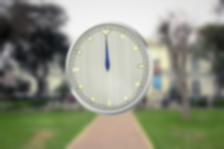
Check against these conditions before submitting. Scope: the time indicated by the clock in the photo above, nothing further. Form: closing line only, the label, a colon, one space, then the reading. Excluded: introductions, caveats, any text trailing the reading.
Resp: 12:00
